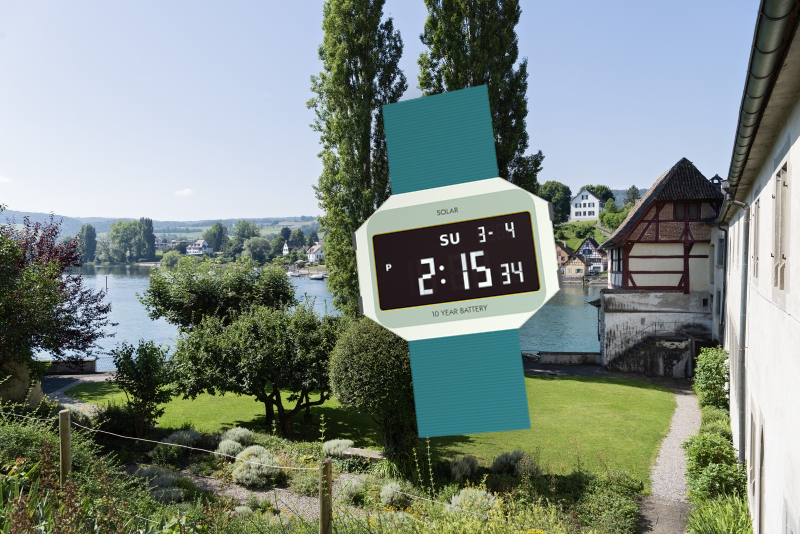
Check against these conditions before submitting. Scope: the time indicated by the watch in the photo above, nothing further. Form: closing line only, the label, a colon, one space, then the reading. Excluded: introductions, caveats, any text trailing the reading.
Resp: 2:15:34
